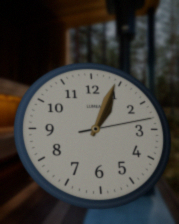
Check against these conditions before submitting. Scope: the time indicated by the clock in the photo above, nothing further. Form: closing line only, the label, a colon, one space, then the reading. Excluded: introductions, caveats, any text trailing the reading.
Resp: 1:04:13
